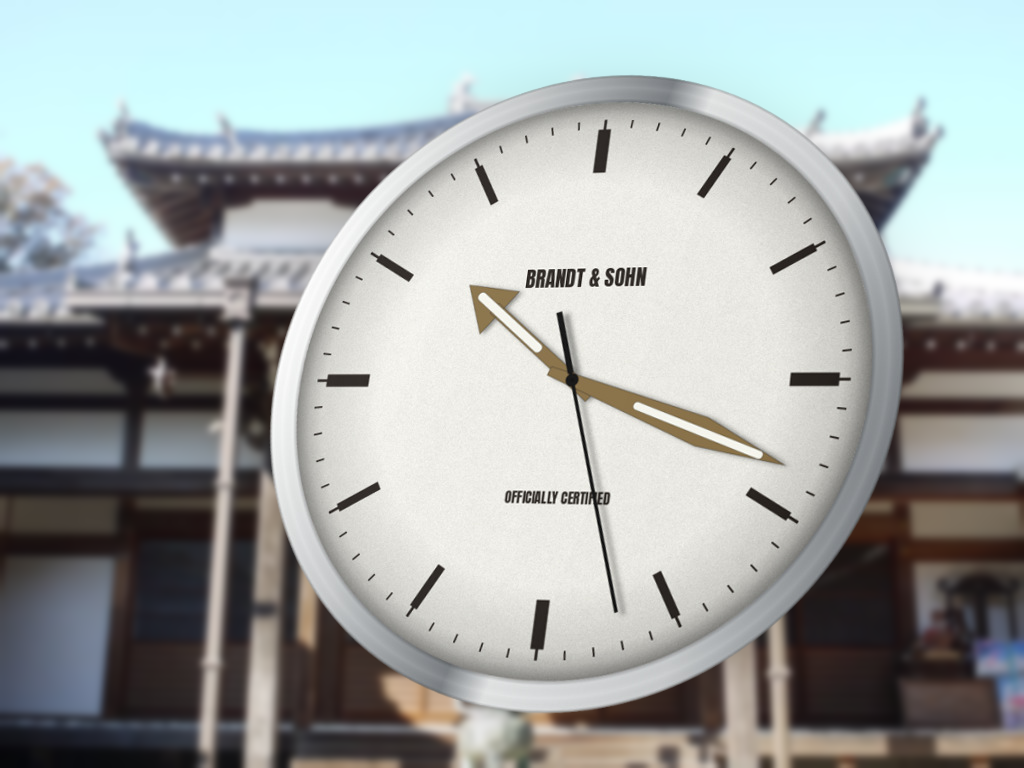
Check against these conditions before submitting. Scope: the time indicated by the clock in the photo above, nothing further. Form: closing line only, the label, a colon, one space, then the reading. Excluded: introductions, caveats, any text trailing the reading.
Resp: 10:18:27
